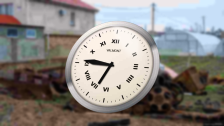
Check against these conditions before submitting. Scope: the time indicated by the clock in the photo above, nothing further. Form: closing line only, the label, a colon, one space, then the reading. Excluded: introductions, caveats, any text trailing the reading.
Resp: 6:46
